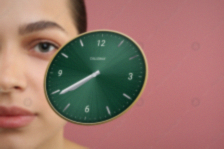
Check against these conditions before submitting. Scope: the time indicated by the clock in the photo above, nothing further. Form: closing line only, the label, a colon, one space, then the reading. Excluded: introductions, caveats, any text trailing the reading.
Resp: 7:39
